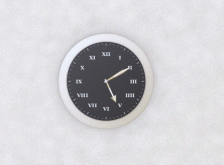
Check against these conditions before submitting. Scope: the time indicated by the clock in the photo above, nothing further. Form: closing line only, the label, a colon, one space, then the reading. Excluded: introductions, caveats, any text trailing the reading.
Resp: 5:10
